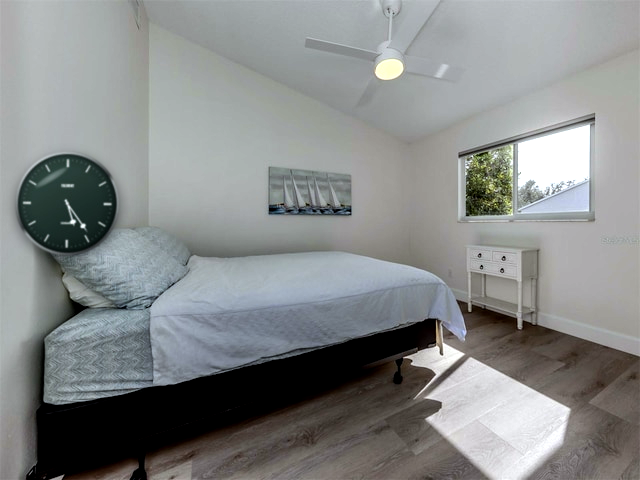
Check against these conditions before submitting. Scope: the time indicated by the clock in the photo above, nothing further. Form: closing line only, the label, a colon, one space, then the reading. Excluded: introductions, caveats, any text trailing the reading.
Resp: 5:24
